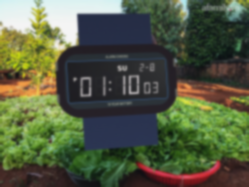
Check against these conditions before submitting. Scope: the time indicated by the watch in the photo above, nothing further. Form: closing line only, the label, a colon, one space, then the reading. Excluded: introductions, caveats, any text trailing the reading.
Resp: 1:10
